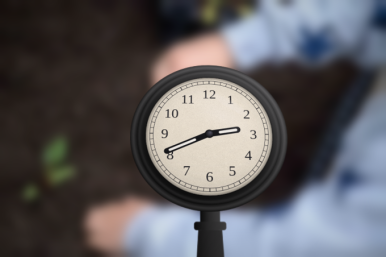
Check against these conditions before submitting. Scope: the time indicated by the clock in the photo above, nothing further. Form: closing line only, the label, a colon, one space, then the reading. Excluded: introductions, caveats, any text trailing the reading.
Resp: 2:41
